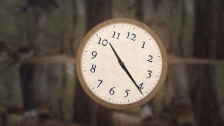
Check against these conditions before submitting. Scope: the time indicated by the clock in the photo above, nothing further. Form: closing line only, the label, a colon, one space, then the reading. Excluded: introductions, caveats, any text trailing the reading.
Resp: 10:21
